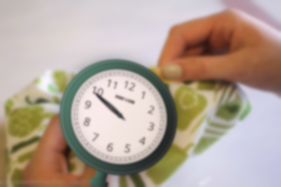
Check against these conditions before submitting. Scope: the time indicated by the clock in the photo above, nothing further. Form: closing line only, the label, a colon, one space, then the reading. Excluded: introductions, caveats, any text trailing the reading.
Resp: 9:49
